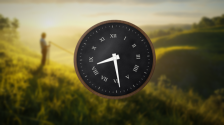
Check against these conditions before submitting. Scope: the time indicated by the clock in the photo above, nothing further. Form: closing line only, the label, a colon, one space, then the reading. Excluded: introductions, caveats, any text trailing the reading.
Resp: 8:29
